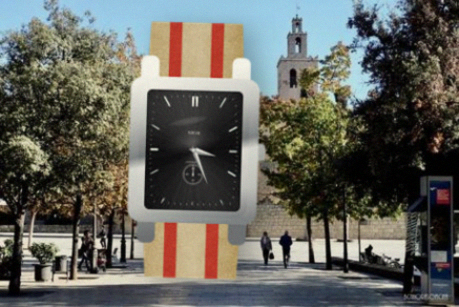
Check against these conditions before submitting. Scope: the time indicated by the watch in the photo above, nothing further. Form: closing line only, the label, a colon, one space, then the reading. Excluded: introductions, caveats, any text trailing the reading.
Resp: 3:26
